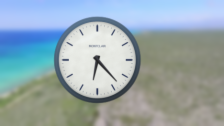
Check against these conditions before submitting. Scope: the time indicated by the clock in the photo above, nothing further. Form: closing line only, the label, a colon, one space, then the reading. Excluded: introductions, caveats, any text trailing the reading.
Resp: 6:23
